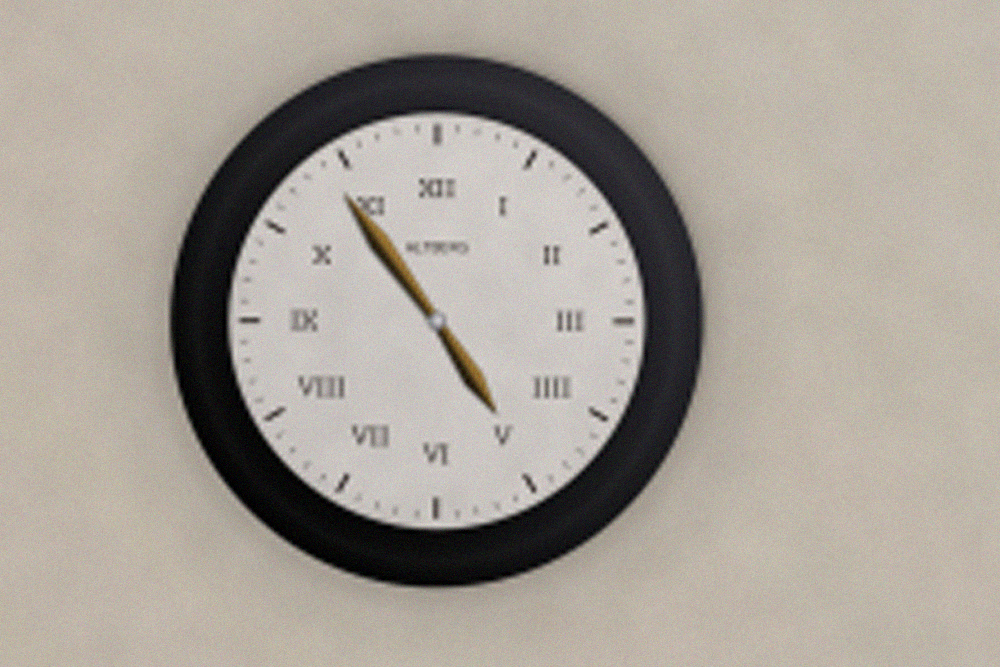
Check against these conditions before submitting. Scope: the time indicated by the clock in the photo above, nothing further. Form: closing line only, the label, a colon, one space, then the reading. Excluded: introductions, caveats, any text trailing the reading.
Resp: 4:54
